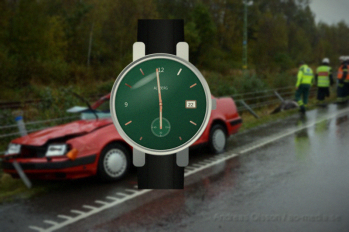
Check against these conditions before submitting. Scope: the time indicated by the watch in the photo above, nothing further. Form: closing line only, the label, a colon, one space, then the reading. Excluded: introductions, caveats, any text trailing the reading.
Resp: 5:59
